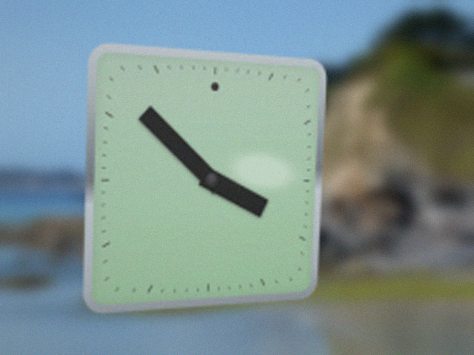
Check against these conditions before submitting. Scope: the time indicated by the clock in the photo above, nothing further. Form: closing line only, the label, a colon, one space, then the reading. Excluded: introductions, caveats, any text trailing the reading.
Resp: 3:52
